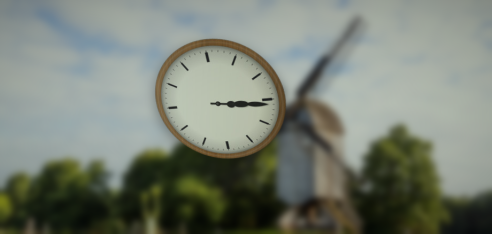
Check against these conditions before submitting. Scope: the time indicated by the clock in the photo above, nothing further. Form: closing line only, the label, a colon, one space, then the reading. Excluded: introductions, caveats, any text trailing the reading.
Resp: 3:16
